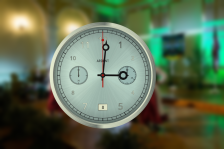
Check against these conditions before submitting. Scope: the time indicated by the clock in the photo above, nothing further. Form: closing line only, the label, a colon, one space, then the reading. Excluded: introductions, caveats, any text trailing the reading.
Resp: 3:01
